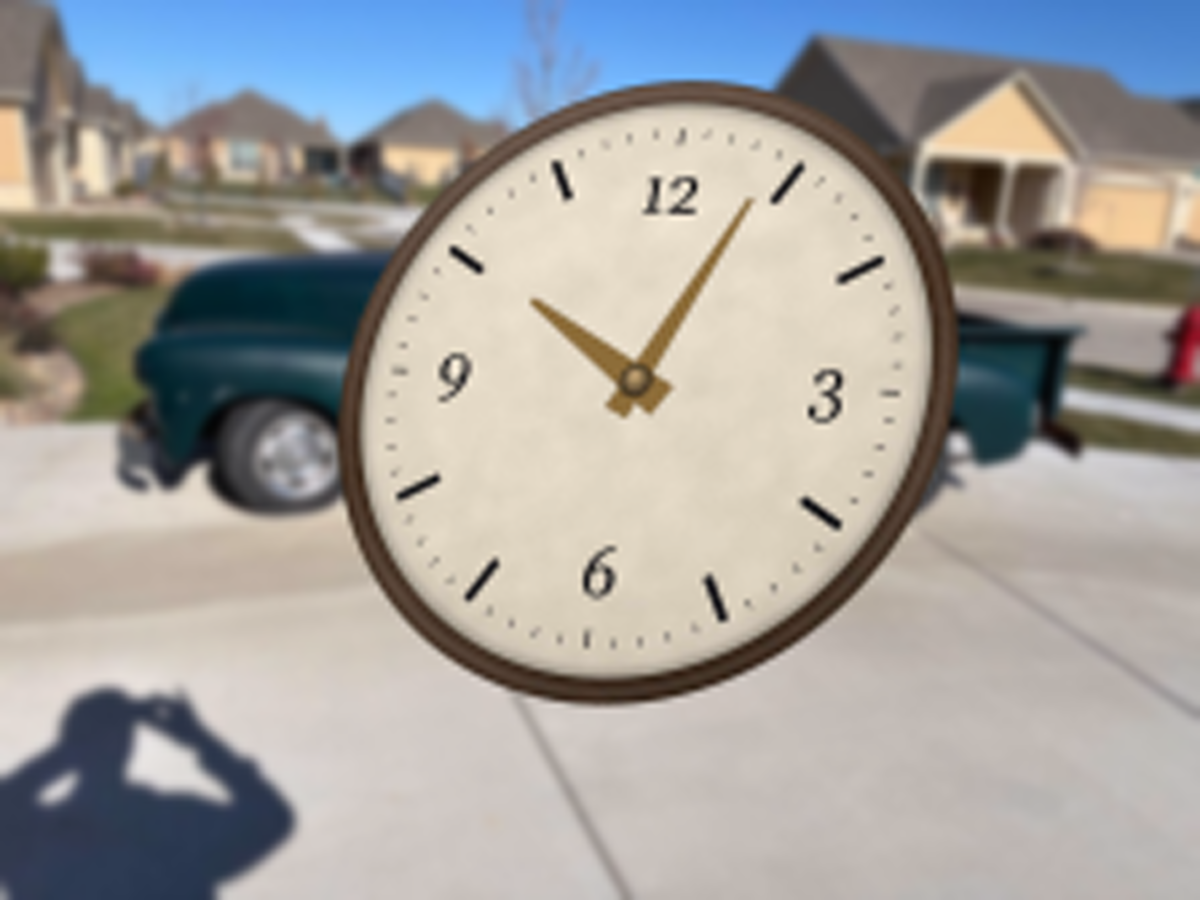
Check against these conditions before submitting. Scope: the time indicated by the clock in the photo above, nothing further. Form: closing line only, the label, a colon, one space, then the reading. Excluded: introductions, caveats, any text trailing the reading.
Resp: 10:04
